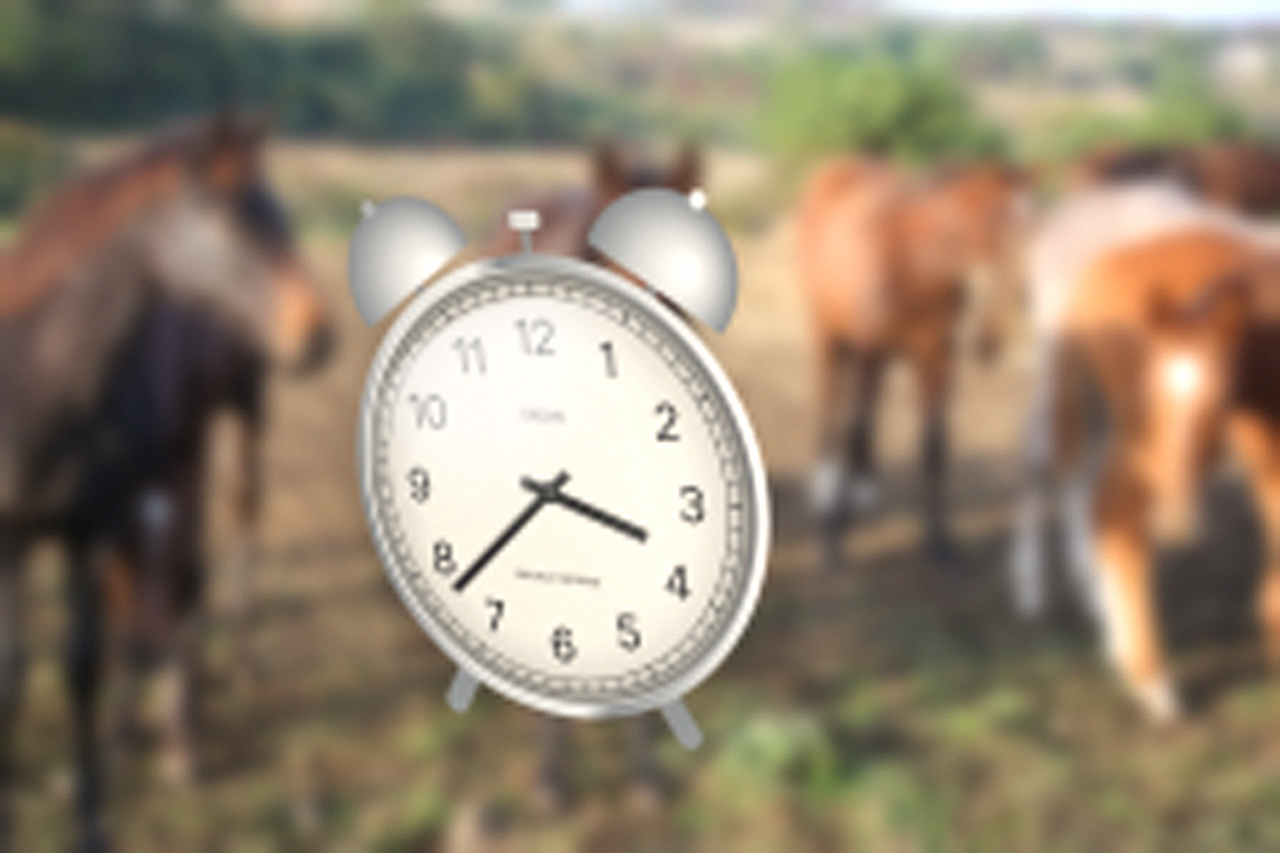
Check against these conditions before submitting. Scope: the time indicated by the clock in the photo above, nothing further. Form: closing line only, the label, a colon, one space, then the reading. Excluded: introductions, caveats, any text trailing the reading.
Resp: 3:38
